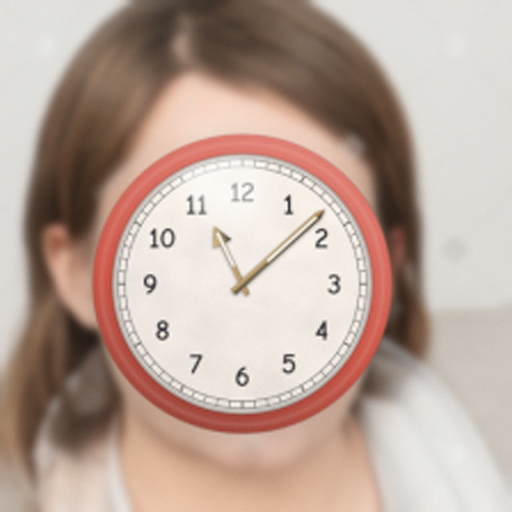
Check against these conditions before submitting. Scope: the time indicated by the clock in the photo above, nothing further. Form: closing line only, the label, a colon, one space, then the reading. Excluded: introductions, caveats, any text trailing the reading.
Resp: 11:08
